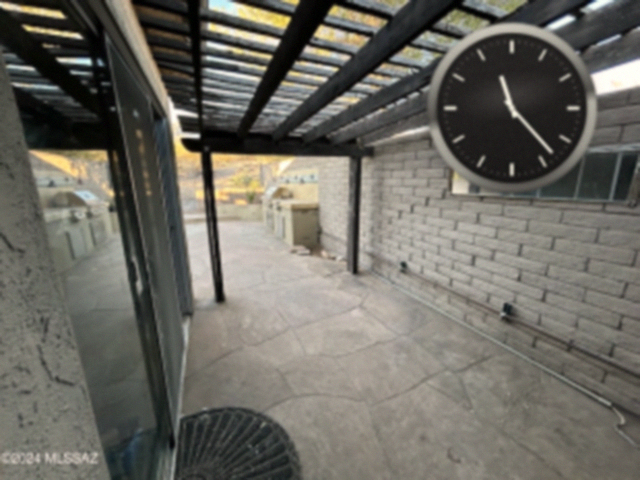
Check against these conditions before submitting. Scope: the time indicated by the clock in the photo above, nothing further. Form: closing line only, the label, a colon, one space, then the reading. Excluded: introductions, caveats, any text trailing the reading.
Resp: 11:23
